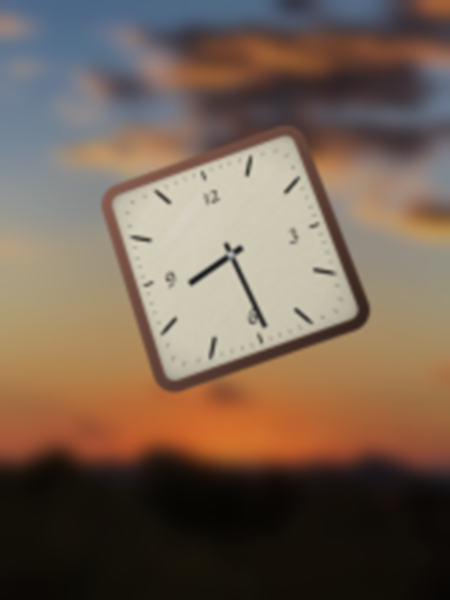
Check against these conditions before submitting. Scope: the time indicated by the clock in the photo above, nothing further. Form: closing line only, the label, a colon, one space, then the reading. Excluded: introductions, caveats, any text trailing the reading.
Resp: 8:29
